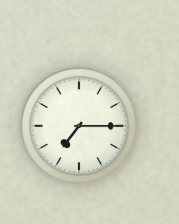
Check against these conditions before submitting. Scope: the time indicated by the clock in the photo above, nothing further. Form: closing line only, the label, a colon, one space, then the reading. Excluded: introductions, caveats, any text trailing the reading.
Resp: 7:15
